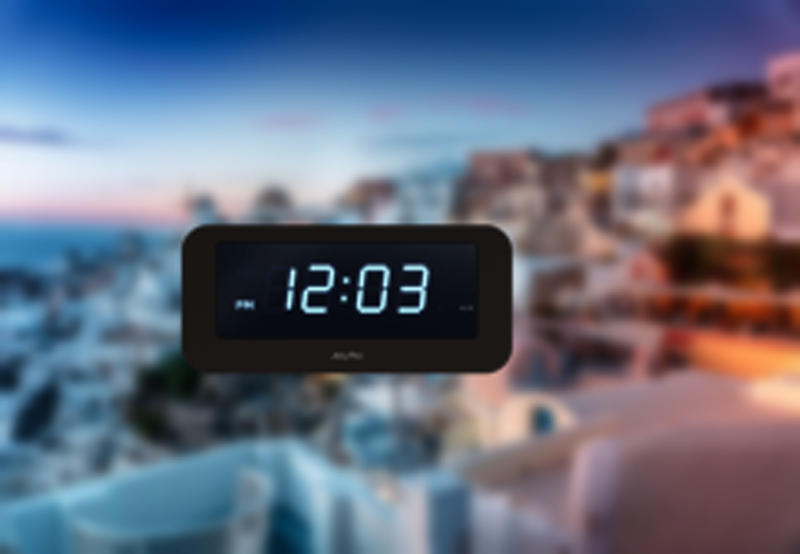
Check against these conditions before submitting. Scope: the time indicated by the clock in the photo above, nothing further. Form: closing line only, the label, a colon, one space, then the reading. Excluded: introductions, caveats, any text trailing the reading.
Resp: 12:03
